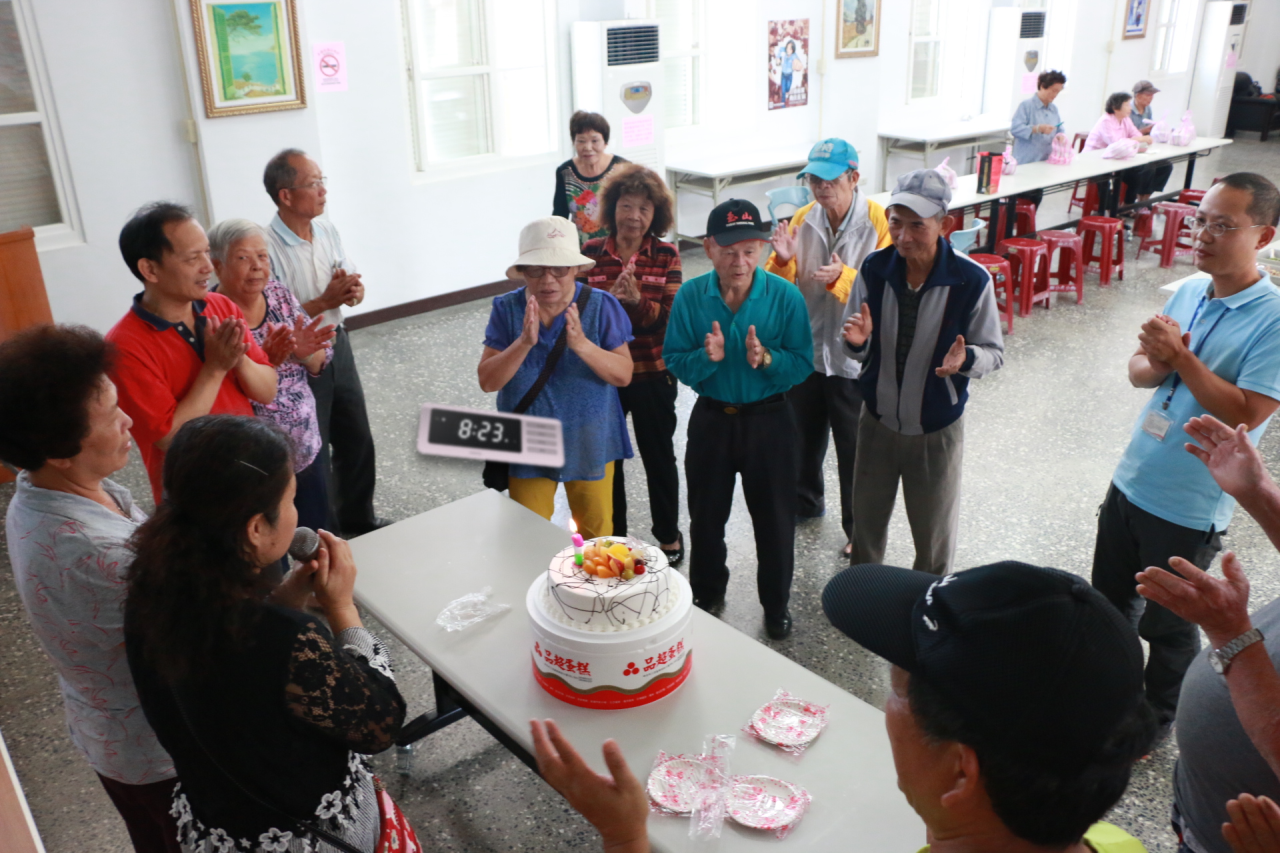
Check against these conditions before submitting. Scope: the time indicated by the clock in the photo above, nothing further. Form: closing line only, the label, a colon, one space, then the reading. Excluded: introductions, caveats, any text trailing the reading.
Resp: 8:23
